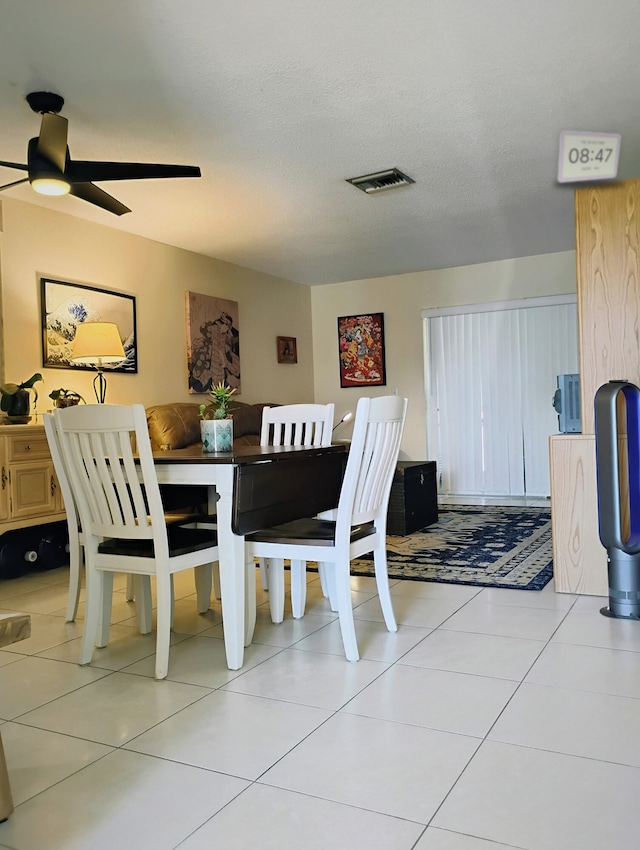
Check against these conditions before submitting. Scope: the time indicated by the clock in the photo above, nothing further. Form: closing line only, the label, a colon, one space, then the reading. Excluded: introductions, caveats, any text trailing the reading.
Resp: 8:47
